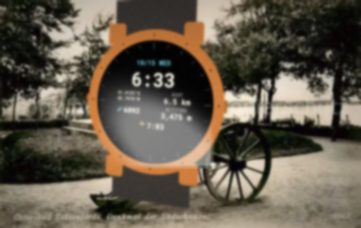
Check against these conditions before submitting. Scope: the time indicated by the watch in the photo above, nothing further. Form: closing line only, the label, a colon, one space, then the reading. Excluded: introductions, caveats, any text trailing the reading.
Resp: 6:33
